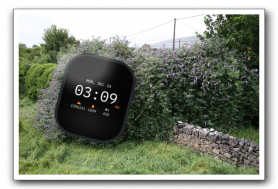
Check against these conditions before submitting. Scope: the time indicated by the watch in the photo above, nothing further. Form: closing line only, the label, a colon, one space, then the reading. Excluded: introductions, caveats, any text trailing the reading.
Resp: 3:09
